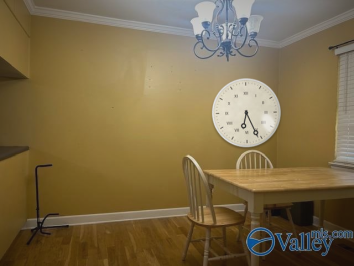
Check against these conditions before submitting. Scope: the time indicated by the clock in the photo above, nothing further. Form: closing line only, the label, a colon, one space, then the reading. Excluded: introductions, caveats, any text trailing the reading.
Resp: 6:26
